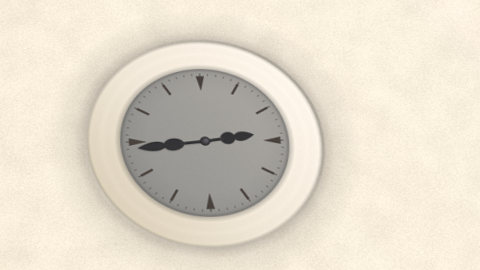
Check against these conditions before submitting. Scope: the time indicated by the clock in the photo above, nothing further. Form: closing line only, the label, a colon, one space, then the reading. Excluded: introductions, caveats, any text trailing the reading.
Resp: 2:44
